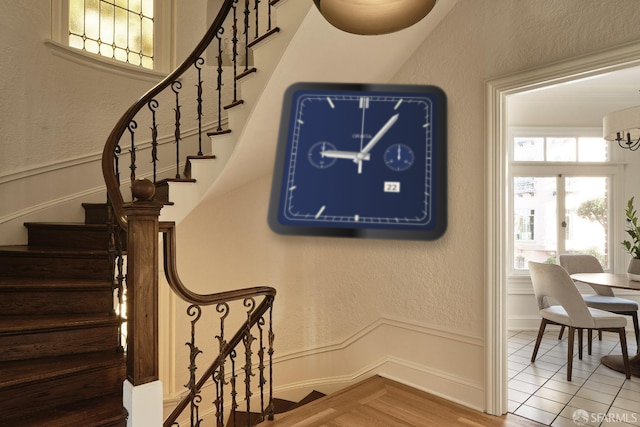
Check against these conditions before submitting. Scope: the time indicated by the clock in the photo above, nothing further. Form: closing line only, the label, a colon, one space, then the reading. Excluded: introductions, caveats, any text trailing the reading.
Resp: 9:06
